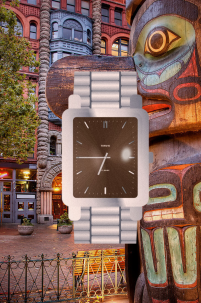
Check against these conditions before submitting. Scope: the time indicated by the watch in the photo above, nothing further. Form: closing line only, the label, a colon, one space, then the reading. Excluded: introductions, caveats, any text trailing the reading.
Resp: 6:45
